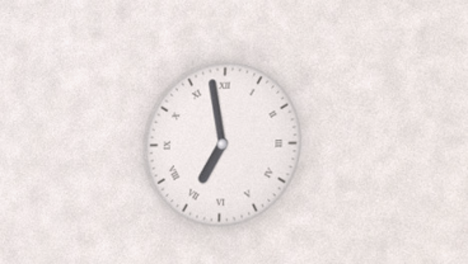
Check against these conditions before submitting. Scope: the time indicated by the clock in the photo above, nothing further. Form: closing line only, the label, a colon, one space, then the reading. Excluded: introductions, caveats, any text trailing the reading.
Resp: 6:58
